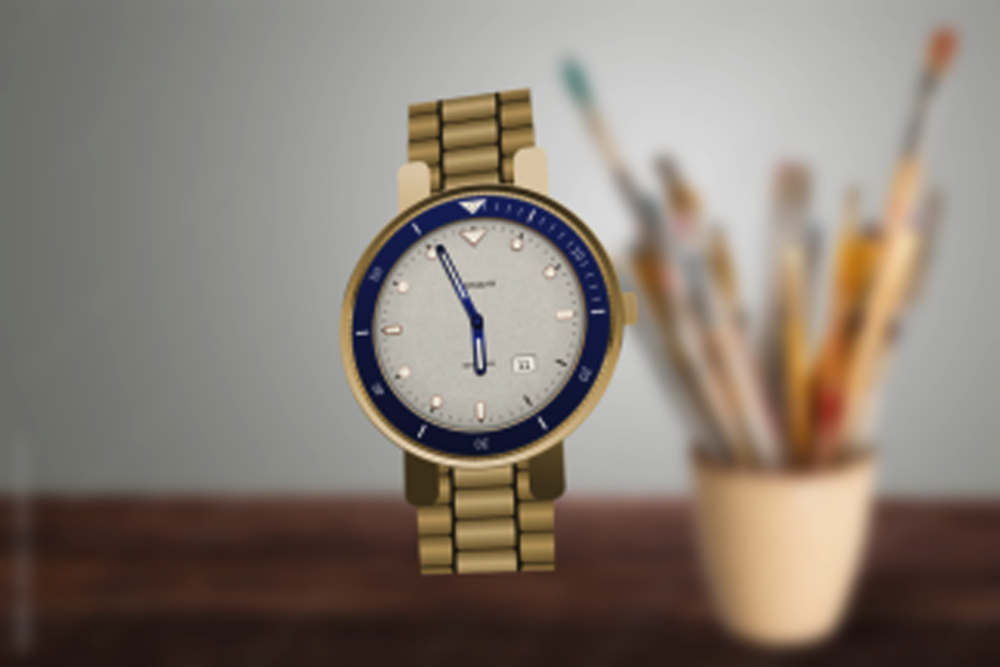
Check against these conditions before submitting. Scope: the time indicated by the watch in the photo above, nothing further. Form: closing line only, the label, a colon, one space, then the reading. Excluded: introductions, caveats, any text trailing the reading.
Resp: 5:56
